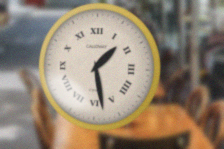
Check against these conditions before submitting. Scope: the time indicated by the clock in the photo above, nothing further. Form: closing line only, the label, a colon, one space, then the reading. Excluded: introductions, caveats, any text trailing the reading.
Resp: 1:28
